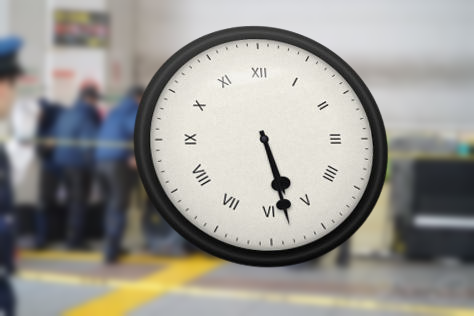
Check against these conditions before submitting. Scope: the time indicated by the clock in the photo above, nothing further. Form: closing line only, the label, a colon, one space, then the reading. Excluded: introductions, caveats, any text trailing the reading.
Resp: 5:28
